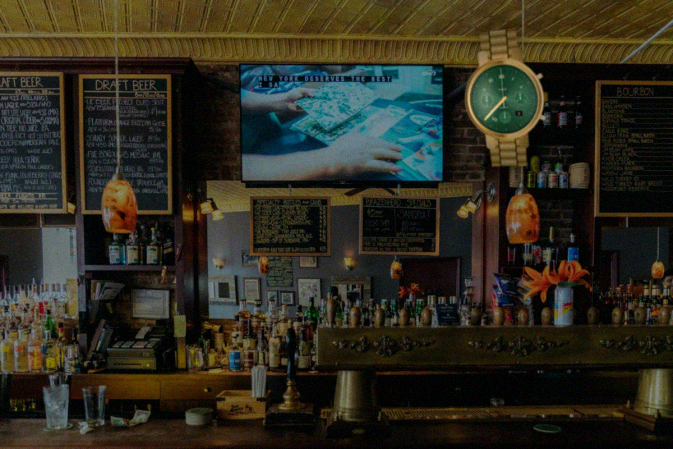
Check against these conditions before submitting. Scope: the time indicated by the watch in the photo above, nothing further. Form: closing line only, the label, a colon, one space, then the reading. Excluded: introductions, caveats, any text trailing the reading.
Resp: 7:38
